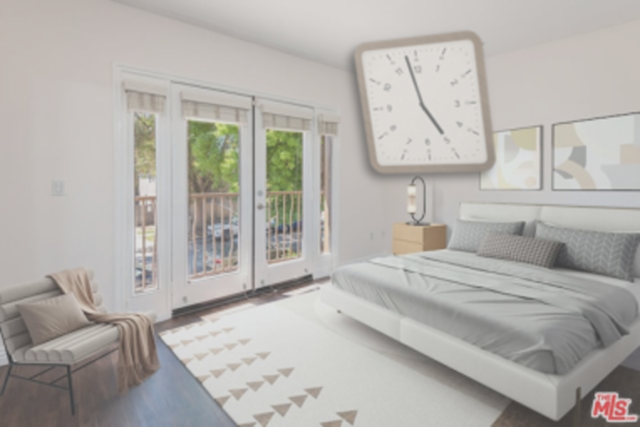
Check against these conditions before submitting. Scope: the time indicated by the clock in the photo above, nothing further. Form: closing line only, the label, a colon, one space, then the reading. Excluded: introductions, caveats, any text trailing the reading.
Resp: 4:58
